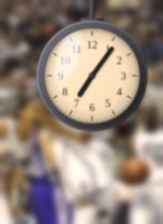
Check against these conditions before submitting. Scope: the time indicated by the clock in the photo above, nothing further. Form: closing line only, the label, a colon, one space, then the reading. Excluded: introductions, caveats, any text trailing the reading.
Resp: 7:06
